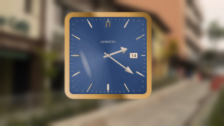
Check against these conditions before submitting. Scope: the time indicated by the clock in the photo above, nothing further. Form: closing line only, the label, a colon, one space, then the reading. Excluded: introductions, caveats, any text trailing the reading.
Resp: 2:21
